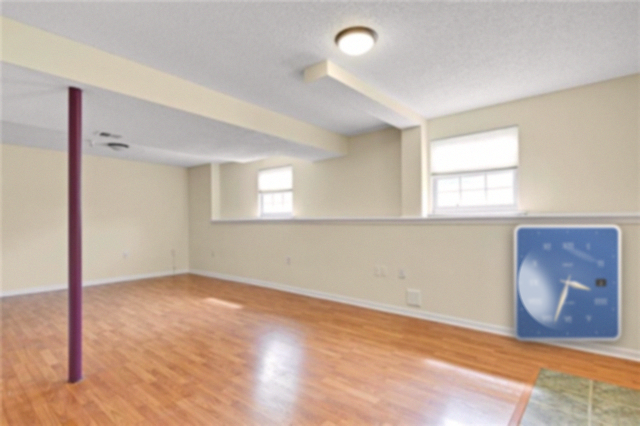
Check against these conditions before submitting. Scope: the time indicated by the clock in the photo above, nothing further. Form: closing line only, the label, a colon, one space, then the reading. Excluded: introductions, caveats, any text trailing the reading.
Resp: 3:33
